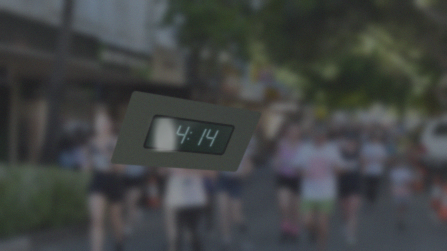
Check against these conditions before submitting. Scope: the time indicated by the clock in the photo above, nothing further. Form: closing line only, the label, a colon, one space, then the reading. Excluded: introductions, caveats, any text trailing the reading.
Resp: 4:14
